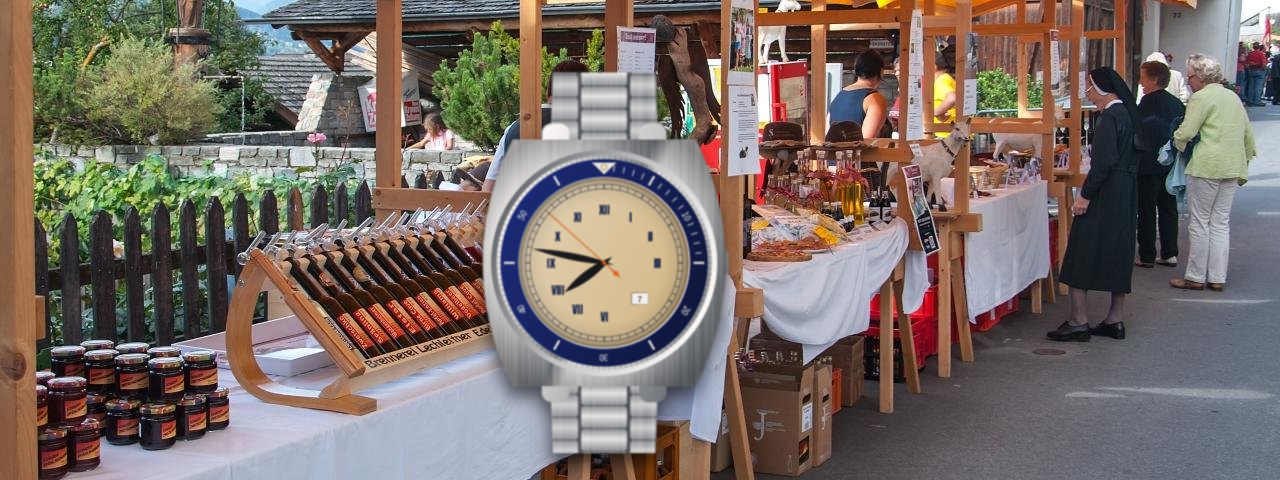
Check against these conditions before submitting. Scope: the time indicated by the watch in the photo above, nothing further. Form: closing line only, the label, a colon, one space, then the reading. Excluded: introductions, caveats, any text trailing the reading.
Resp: 7:46:52
